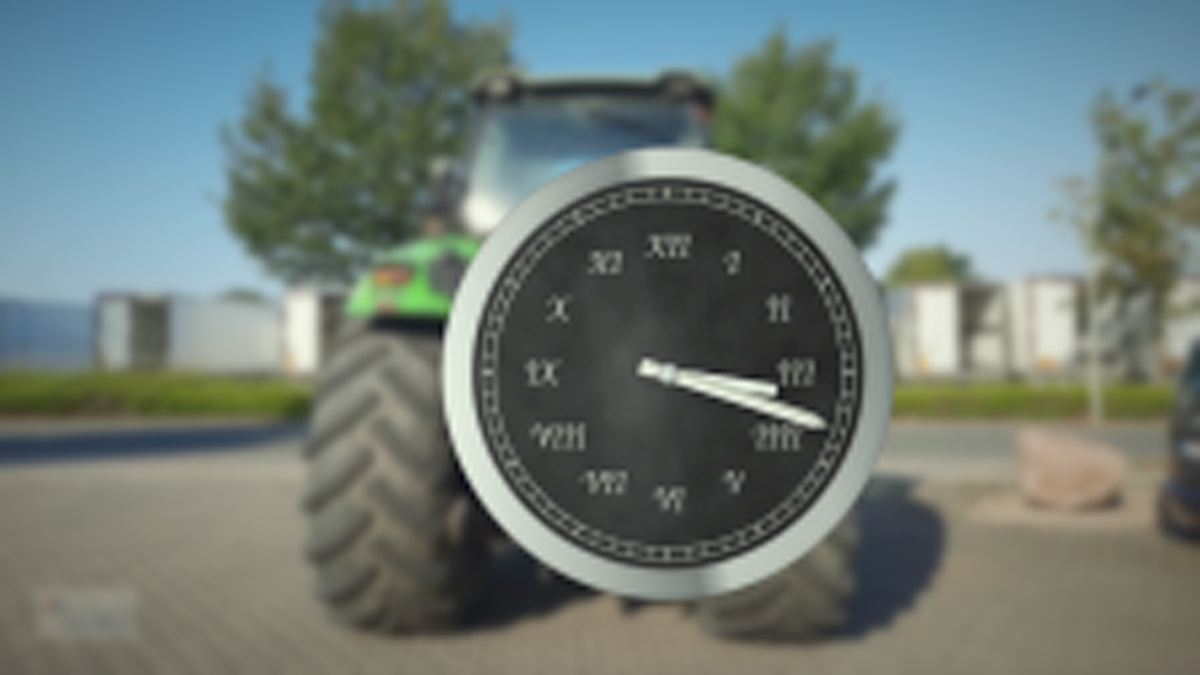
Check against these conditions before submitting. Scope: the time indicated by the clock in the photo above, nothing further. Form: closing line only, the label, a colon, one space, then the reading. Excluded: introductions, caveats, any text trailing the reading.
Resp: 3:18
